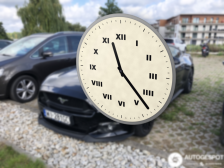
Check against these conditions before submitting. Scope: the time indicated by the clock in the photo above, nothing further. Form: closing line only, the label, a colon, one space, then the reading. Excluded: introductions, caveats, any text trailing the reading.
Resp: 11:23
